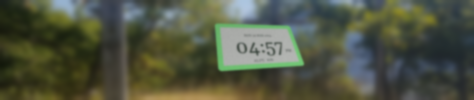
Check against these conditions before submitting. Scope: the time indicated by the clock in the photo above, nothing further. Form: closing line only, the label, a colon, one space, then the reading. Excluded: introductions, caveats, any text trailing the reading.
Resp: 4:57
